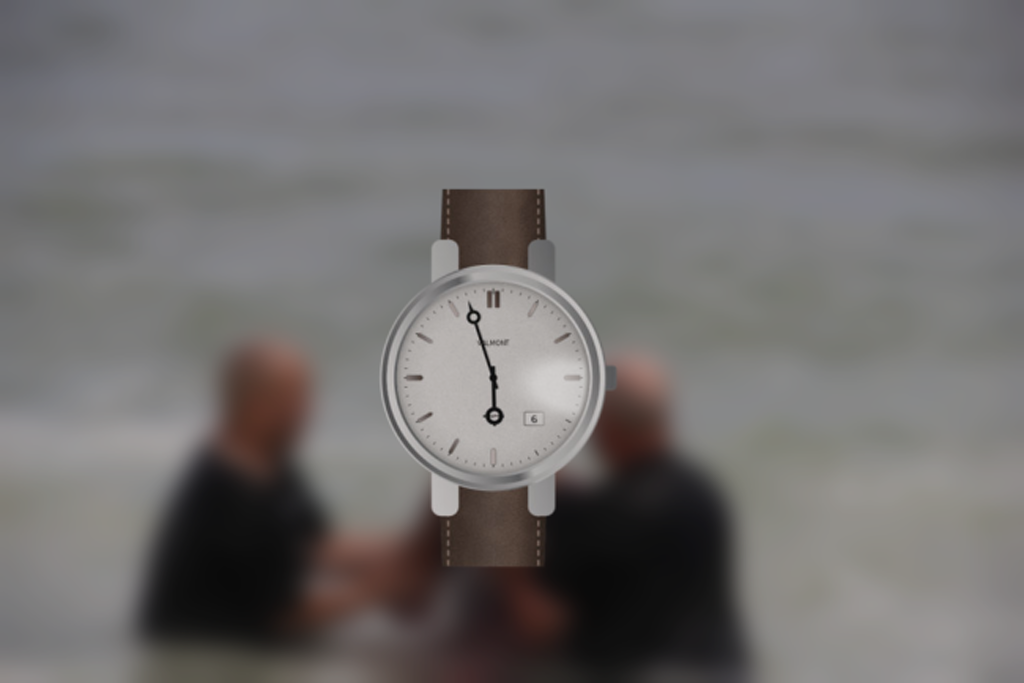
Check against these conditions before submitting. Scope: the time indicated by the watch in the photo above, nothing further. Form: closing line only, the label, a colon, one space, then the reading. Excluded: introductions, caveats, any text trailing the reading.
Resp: 5:57
